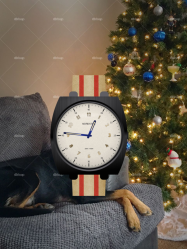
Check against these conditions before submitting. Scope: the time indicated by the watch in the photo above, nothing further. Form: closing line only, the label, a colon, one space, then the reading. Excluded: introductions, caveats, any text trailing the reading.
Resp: 12:46
